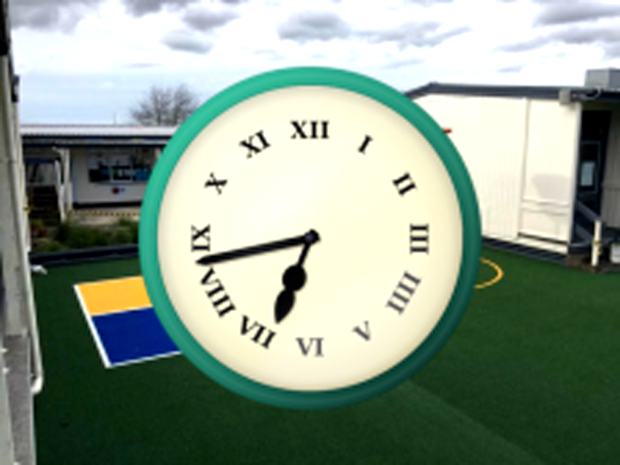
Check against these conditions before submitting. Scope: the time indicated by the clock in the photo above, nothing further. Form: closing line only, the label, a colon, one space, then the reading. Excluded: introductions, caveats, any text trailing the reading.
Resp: 6:43
